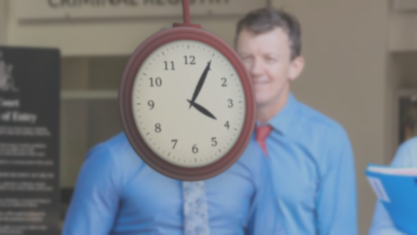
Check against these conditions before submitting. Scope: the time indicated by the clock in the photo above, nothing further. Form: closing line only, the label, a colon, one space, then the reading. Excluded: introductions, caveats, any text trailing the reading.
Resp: 4:05
